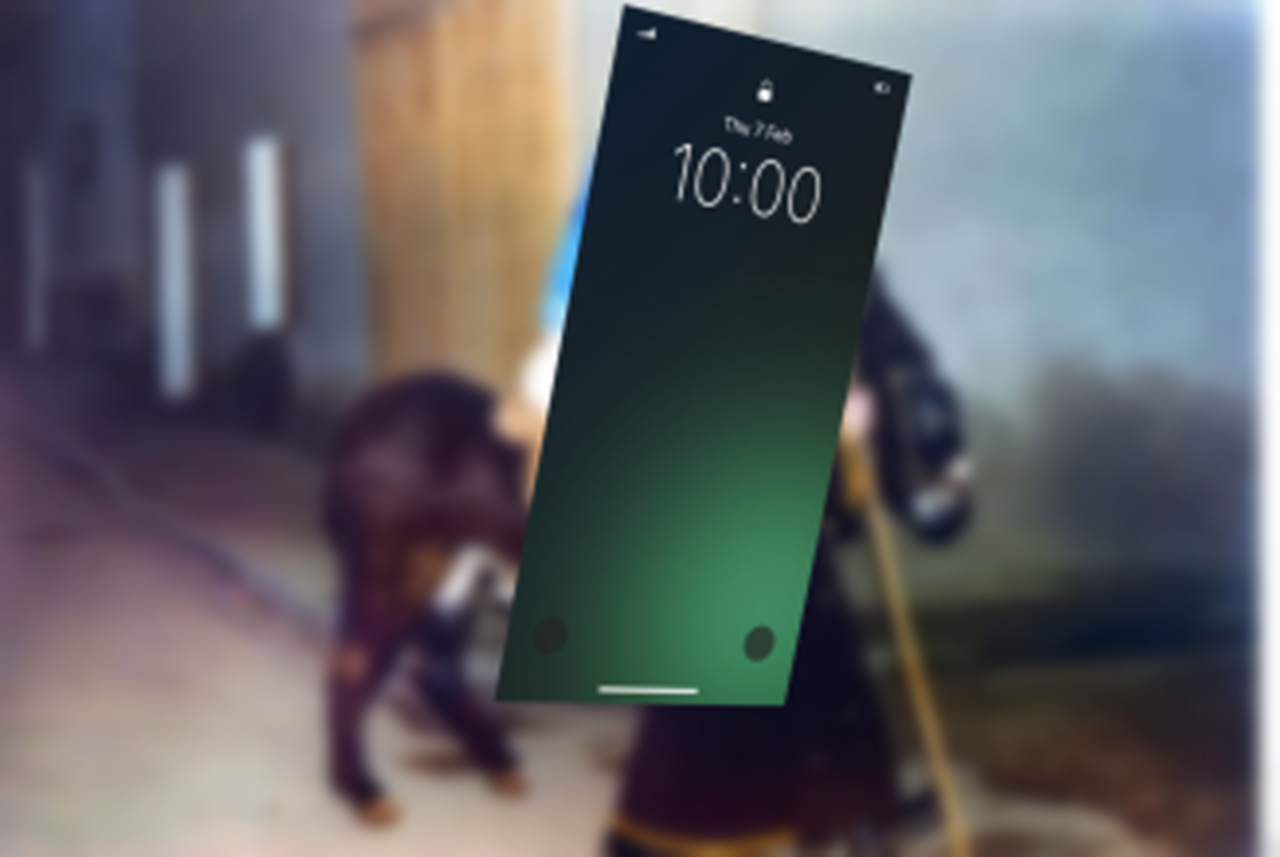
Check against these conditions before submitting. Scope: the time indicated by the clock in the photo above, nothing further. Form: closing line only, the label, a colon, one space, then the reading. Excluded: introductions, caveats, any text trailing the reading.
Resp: 10:00
